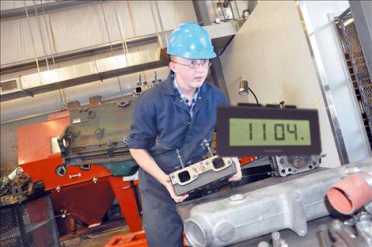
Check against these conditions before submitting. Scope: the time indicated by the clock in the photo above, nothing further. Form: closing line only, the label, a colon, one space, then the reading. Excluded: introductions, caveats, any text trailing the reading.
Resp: 11:04
